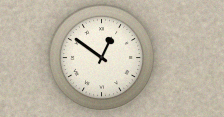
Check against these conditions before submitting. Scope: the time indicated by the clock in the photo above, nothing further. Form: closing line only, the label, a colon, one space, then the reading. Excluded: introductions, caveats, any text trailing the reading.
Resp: 12:51
